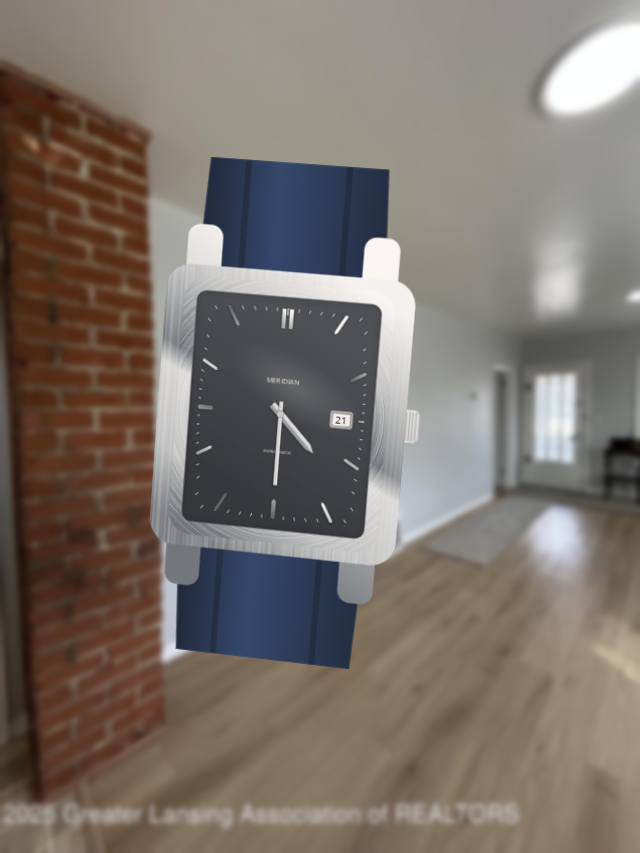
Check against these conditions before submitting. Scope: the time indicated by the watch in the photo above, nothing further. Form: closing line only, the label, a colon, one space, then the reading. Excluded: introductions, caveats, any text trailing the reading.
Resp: 4:30
